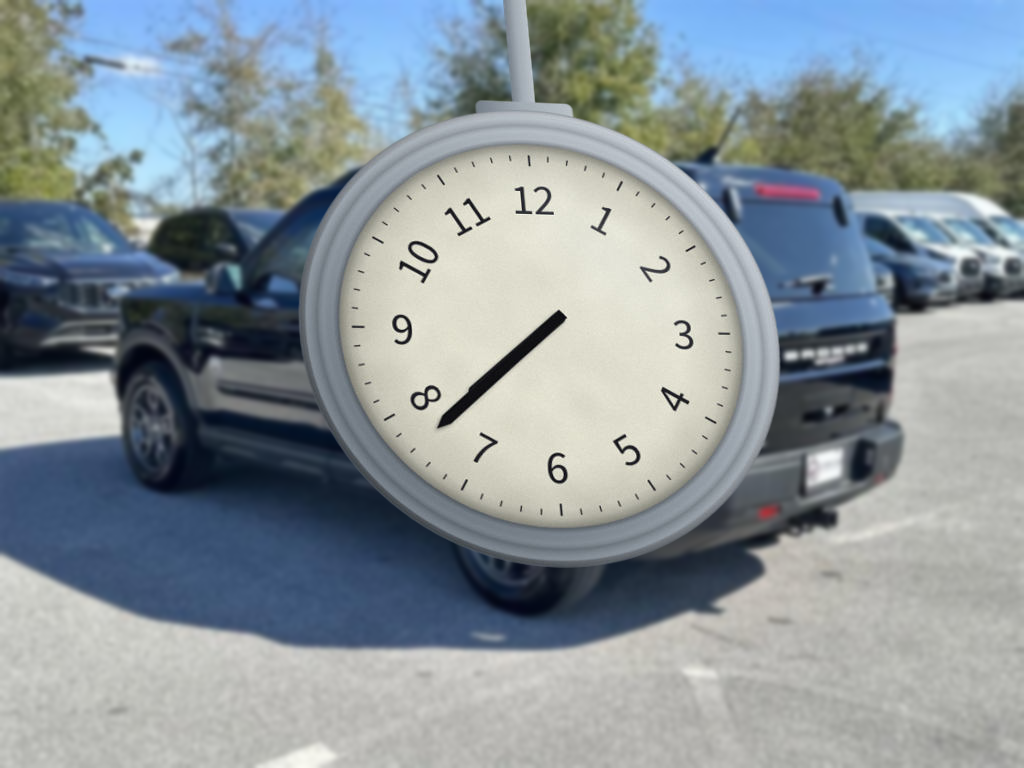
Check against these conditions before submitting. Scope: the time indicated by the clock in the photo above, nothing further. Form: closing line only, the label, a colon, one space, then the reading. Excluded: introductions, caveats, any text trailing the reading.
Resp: 7:38
